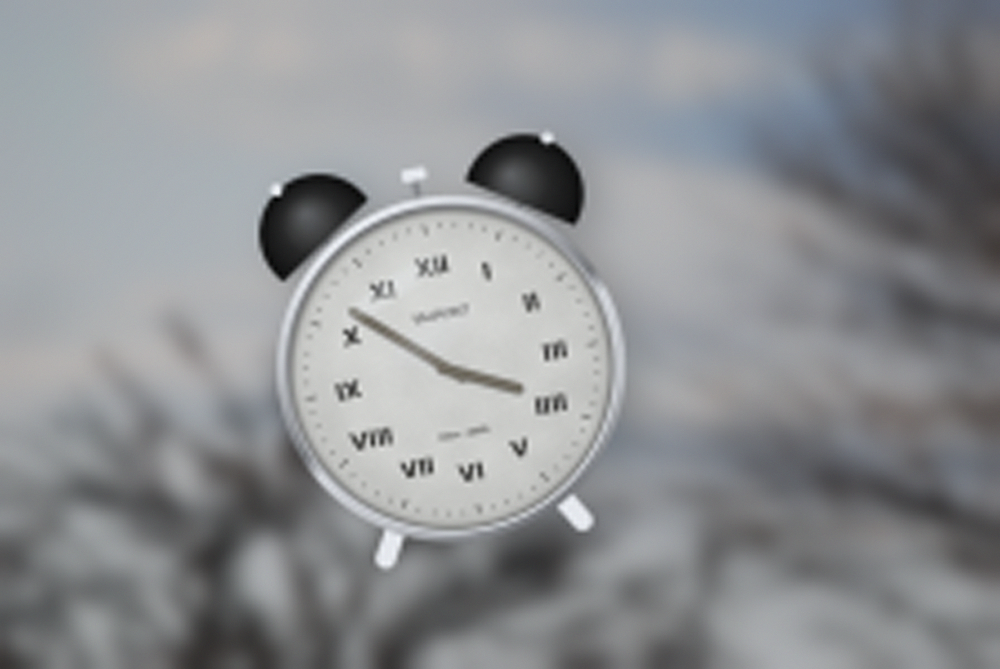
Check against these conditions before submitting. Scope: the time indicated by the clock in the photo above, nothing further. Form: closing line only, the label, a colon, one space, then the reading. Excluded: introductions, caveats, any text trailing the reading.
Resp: 3:52
